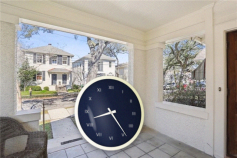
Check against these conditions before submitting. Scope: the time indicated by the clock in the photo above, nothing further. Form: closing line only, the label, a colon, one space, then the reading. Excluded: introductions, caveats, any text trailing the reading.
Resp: 8:24
